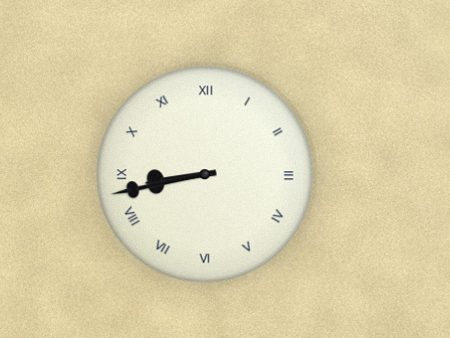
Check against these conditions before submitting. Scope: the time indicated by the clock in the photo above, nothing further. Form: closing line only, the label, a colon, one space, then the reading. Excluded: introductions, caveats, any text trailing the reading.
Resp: 8:43
